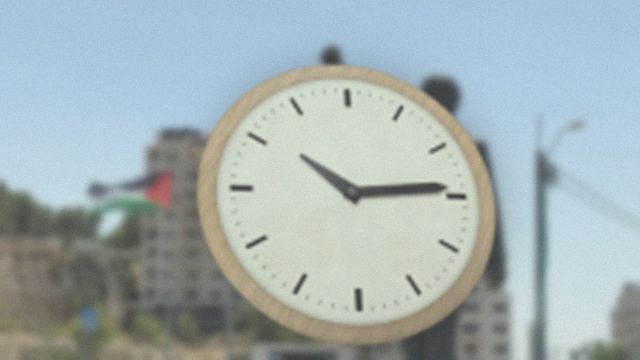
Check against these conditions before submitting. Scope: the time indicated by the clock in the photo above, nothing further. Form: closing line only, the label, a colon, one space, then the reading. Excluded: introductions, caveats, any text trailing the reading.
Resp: 10:14
